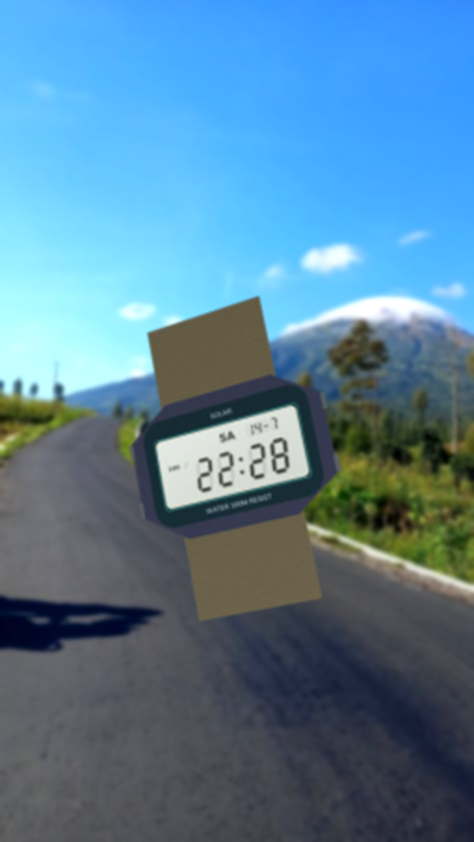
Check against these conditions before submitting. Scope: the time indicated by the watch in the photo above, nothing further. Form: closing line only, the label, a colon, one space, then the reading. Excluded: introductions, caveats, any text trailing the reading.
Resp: 22:28
